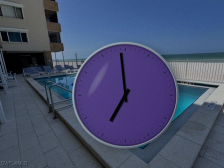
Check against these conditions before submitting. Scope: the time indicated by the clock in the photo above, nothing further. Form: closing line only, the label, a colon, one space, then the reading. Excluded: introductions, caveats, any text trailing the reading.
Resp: 6:59
